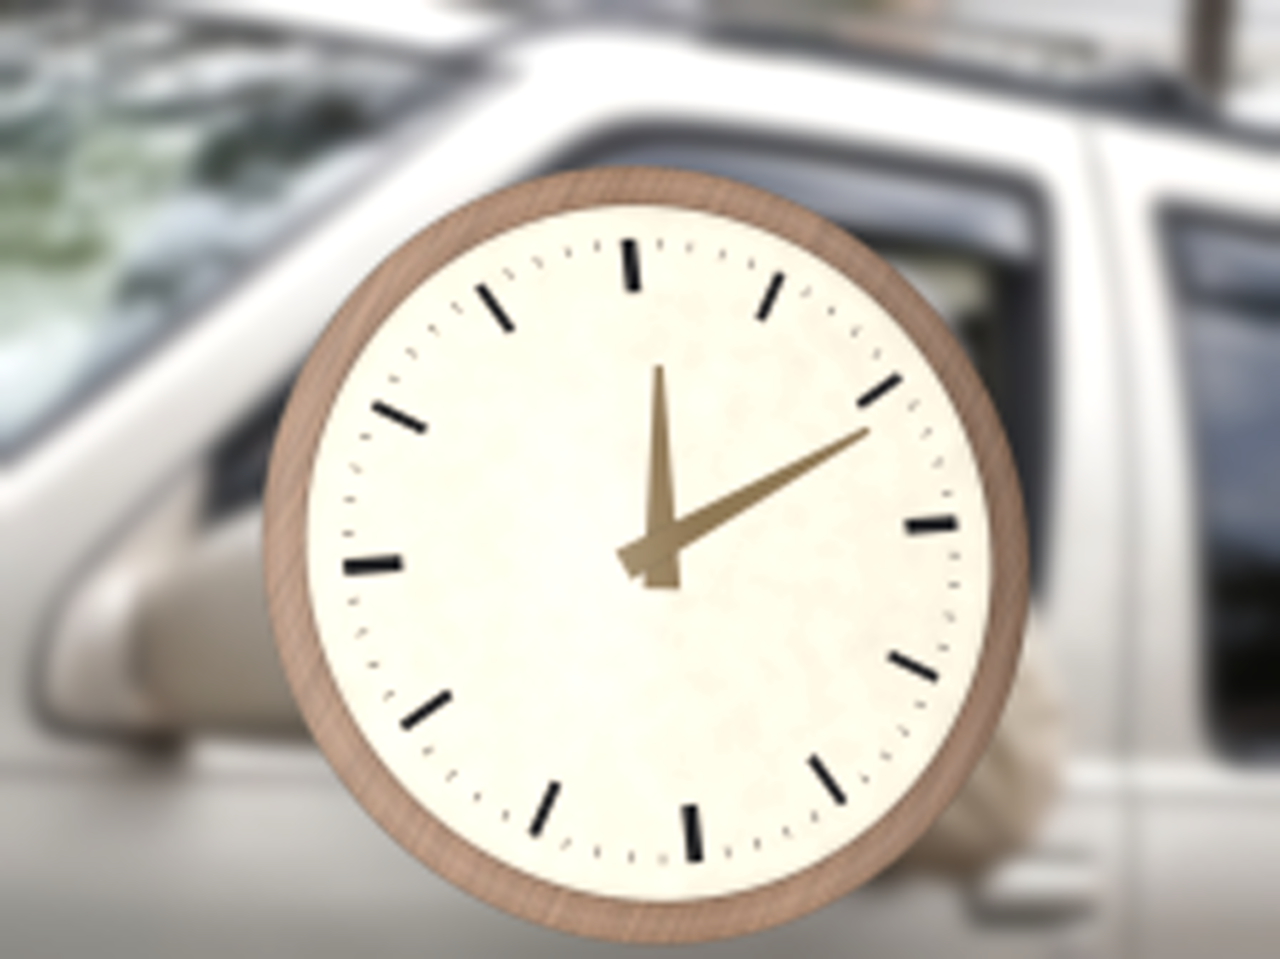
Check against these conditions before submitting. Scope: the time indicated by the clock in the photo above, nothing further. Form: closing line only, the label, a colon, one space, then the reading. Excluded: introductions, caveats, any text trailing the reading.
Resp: 12:11
